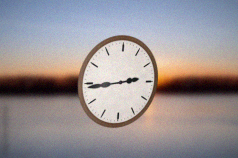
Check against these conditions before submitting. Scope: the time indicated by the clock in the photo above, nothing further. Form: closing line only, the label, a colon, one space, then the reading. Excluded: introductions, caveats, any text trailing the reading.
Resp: 2:44
